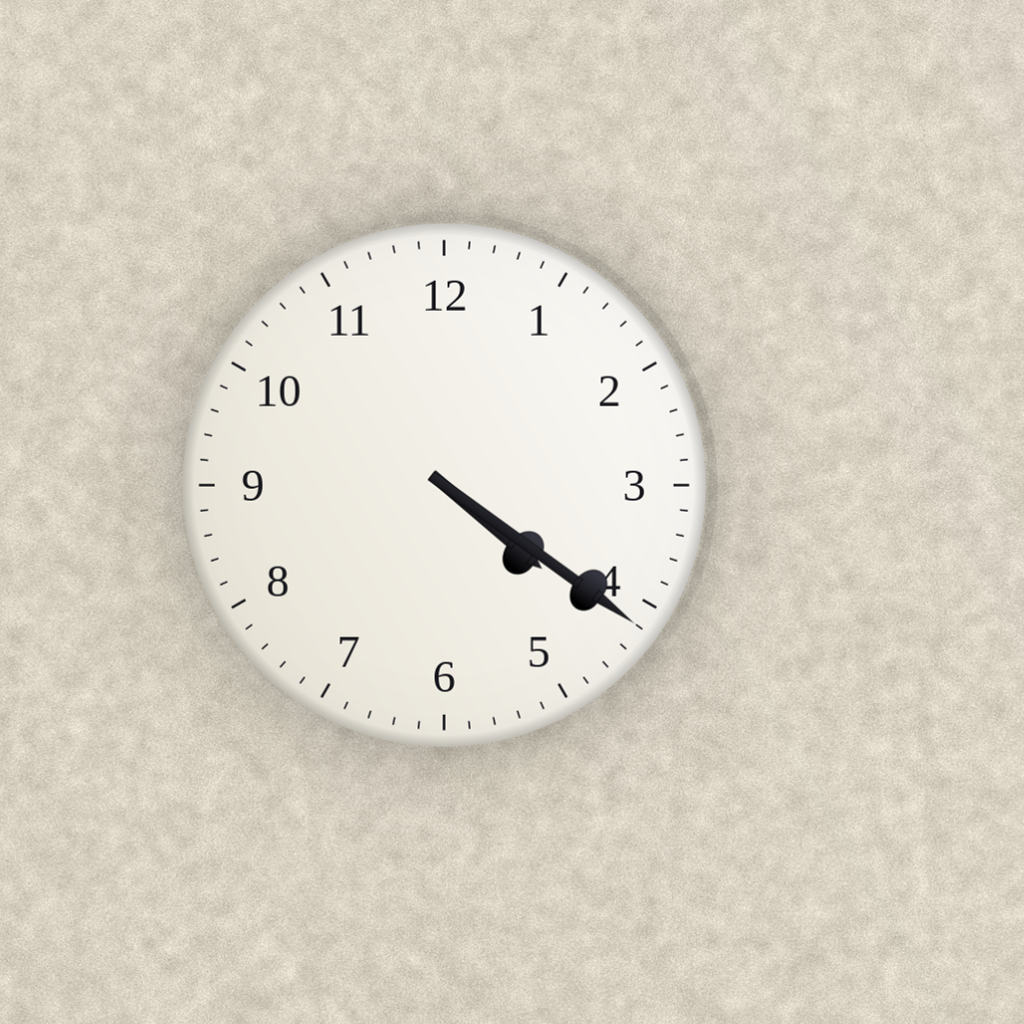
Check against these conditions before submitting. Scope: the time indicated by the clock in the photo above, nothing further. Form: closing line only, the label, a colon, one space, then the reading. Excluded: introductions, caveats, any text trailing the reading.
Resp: 4:21
